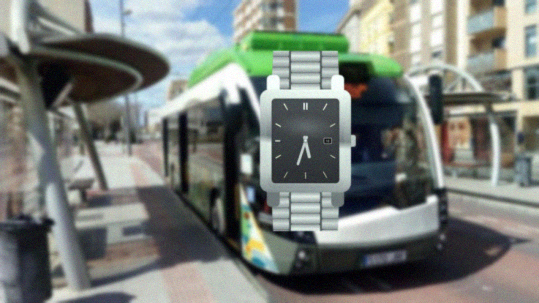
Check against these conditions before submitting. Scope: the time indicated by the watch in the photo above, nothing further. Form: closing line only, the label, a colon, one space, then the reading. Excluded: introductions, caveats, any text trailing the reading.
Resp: 5:33
